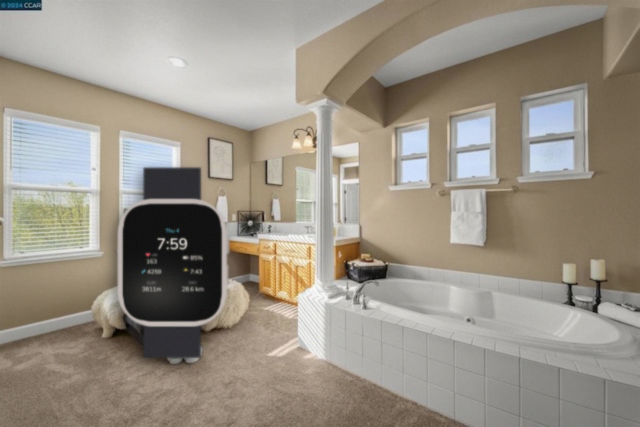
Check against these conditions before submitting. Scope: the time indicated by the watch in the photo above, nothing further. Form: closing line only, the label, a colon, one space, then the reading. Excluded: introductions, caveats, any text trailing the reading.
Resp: 7:59
